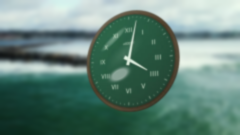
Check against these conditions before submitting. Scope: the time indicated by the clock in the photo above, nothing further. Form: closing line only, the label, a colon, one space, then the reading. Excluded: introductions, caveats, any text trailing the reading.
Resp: 4:02
